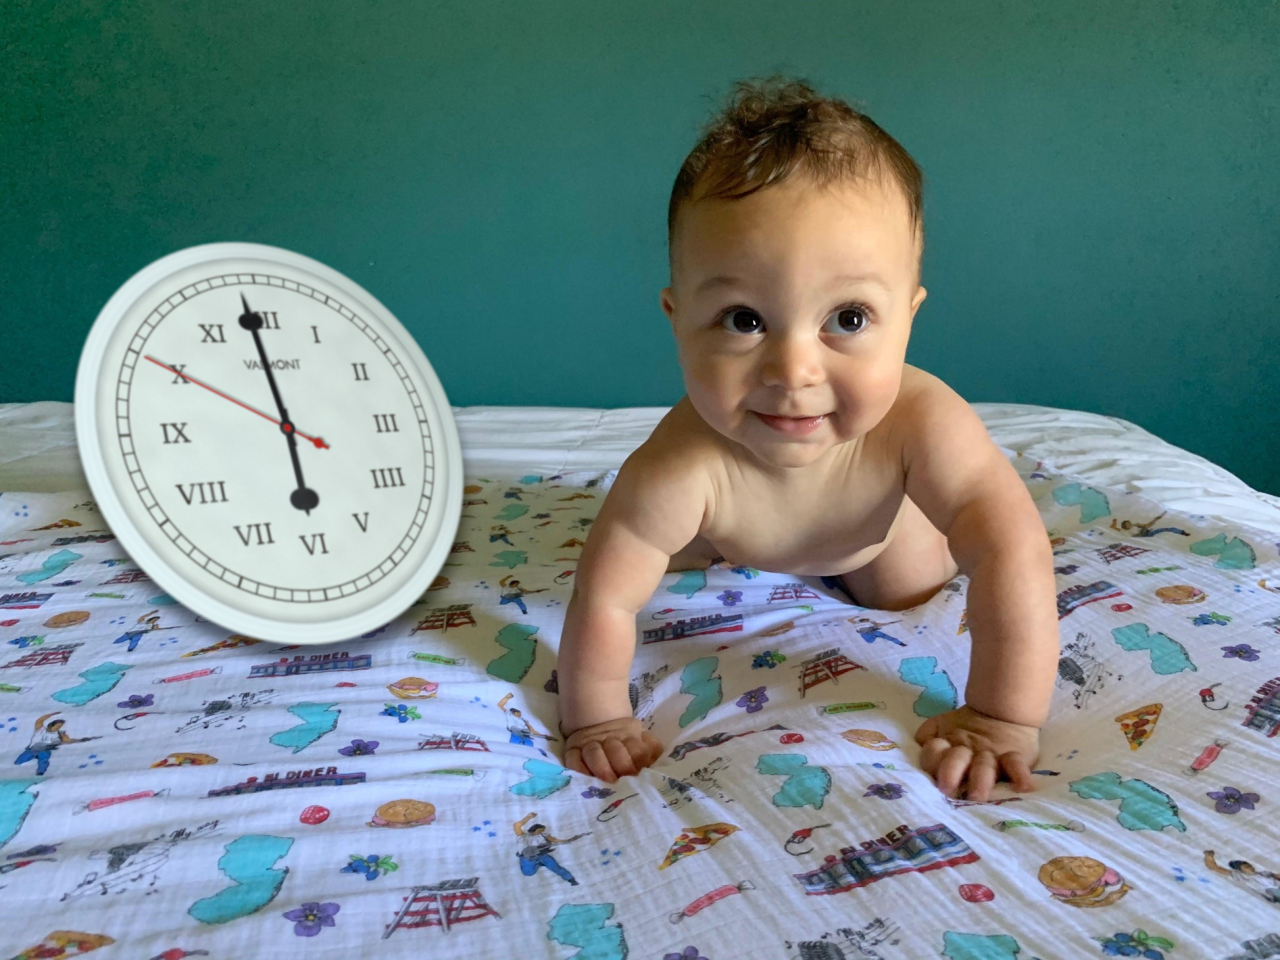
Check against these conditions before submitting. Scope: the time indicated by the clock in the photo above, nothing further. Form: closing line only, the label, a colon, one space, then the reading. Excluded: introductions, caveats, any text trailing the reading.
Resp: 5:58:50
